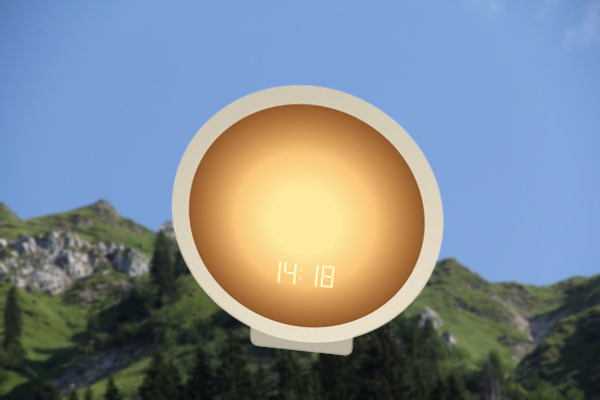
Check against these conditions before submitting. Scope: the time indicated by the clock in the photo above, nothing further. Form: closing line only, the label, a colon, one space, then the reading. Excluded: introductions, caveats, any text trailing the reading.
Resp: 14:18
